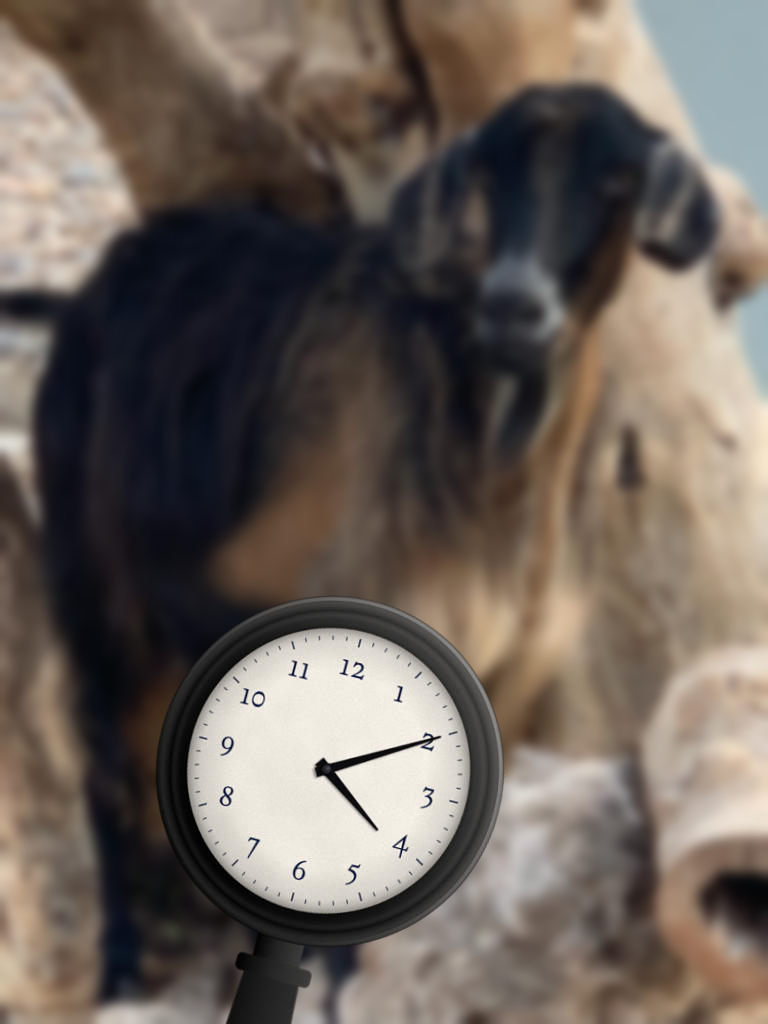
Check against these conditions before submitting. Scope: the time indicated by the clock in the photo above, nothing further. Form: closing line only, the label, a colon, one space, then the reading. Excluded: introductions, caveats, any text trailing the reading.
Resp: 4:10
